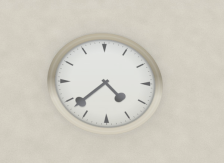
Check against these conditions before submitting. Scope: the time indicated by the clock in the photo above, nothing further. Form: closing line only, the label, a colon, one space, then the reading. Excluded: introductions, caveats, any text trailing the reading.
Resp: 4:38
